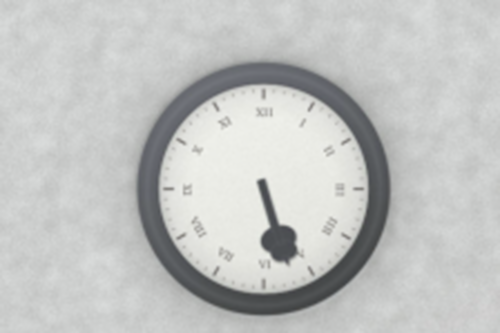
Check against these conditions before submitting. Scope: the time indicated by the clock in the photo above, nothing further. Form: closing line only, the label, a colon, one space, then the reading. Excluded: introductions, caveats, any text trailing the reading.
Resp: 5:27
